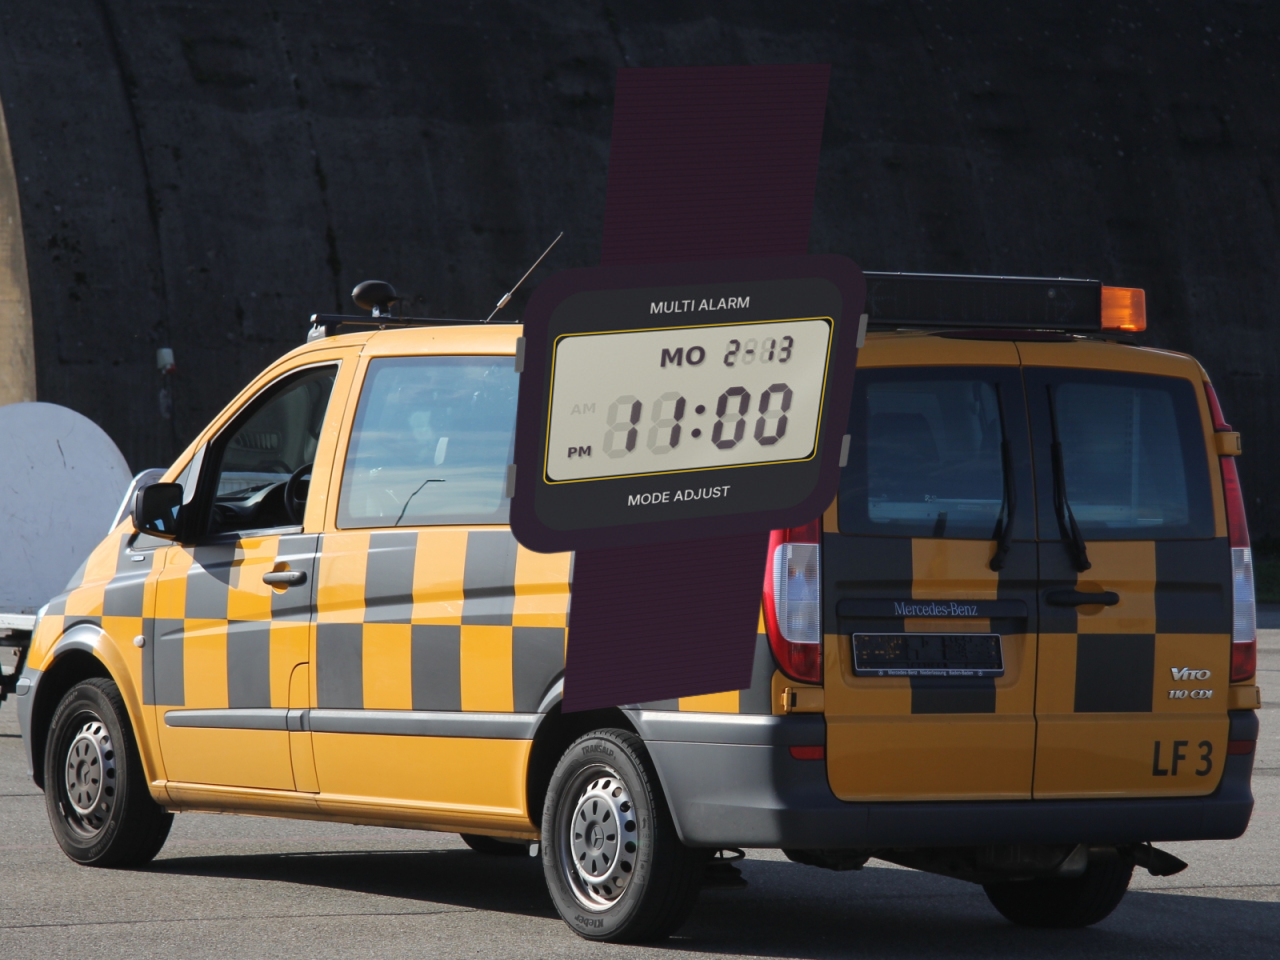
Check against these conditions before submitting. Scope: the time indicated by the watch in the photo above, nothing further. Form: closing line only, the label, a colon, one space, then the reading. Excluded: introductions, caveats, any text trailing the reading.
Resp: 11:00
